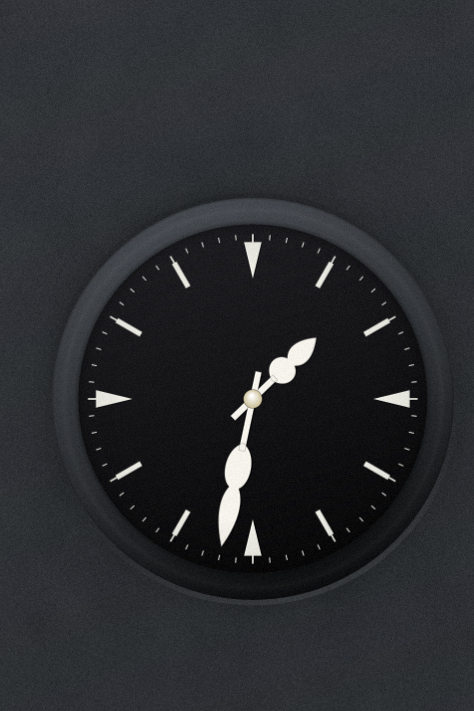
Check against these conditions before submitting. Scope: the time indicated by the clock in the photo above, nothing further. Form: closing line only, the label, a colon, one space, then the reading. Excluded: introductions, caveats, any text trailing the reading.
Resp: 1:32
